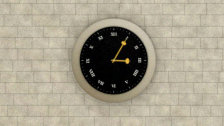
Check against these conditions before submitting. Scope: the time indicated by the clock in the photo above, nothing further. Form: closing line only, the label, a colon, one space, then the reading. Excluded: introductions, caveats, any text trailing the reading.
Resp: 3:05
